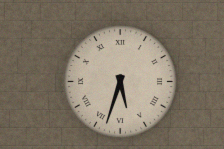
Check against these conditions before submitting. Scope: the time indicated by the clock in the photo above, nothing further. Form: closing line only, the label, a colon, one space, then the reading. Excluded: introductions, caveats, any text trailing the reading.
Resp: 5:33
